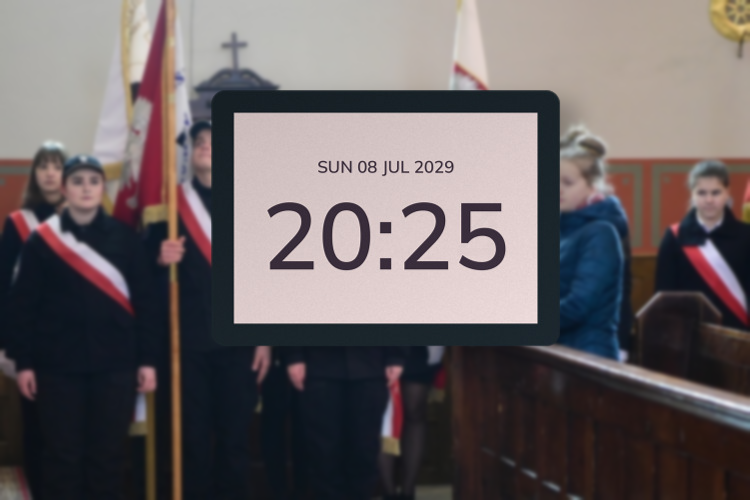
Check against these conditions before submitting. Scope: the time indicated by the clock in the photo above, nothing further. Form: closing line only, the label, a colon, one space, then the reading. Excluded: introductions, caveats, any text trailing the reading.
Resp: 20:25
